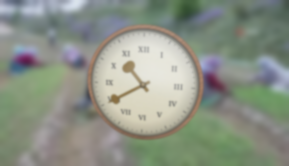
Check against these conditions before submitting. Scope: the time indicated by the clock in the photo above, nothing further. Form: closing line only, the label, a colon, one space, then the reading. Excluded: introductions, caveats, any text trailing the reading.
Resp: 10:40
